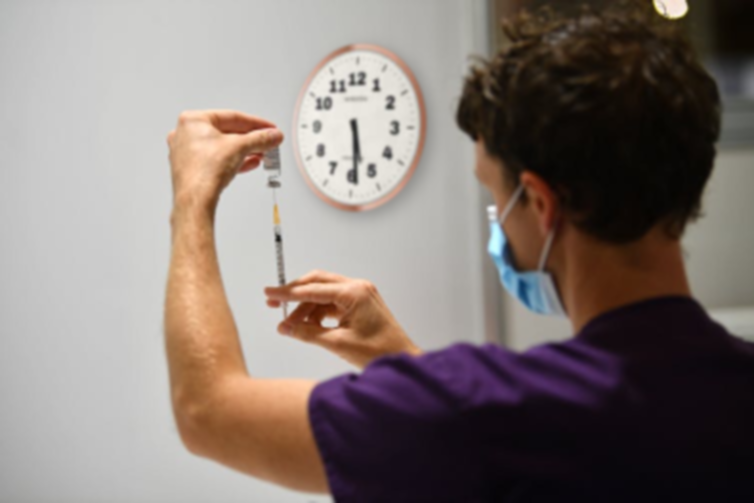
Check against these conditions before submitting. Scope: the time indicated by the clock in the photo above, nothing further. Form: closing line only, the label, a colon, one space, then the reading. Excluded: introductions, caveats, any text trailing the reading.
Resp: 5:29
